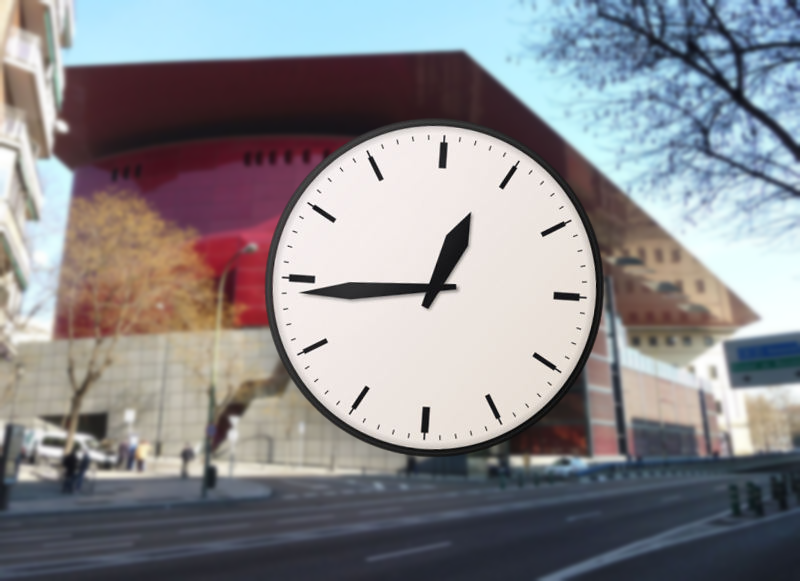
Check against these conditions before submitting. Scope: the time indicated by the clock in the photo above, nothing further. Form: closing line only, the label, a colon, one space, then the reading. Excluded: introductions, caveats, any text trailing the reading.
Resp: 12:44
